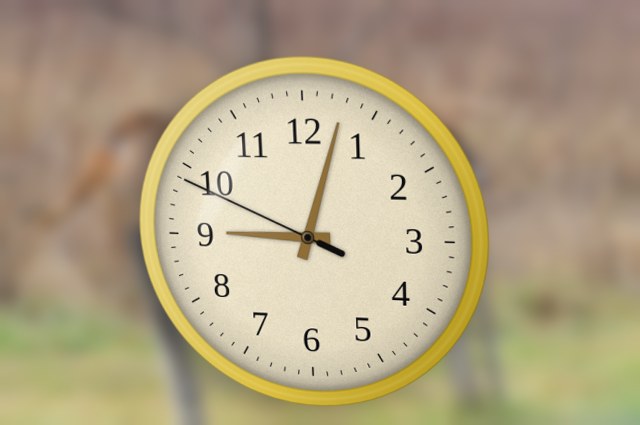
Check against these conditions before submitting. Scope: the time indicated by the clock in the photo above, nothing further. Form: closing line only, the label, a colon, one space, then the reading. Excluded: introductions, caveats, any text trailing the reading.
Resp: 9:02:49
